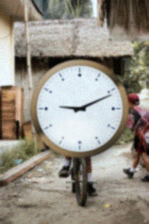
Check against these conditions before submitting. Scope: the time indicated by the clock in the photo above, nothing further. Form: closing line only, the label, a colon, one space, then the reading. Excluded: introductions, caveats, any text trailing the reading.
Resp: 9:11
